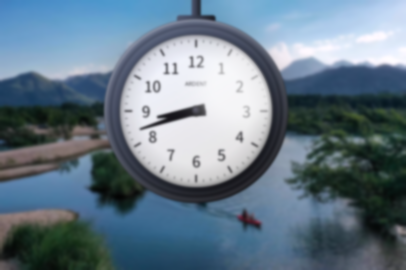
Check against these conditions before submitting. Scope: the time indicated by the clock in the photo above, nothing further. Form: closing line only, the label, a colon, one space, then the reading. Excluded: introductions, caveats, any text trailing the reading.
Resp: 8:42
